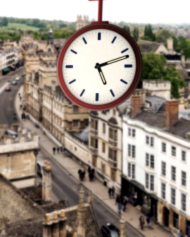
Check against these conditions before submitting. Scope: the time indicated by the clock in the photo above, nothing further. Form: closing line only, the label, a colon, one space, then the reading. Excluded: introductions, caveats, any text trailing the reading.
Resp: 5:12
